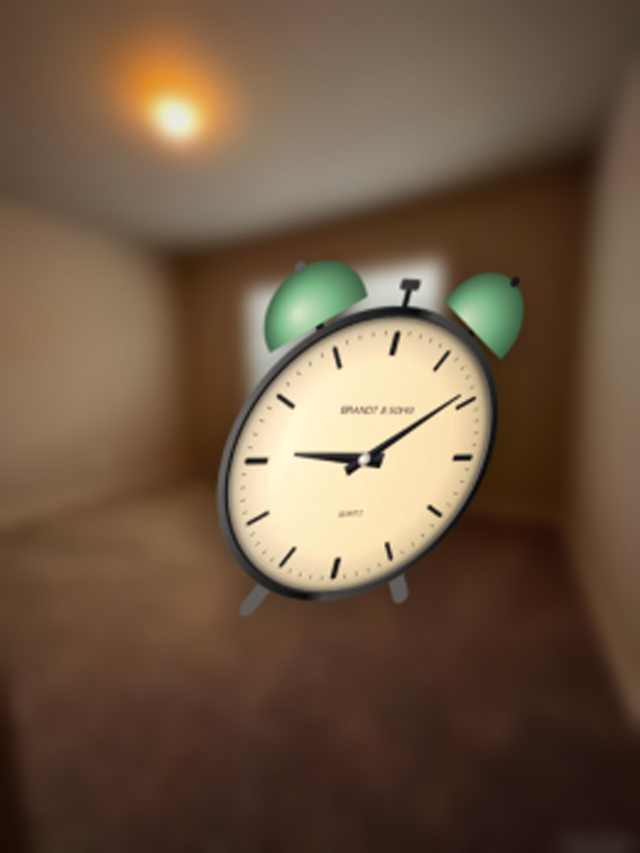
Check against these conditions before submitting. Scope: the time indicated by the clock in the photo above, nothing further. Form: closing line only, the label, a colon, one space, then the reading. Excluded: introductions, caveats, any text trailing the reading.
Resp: 9:09
